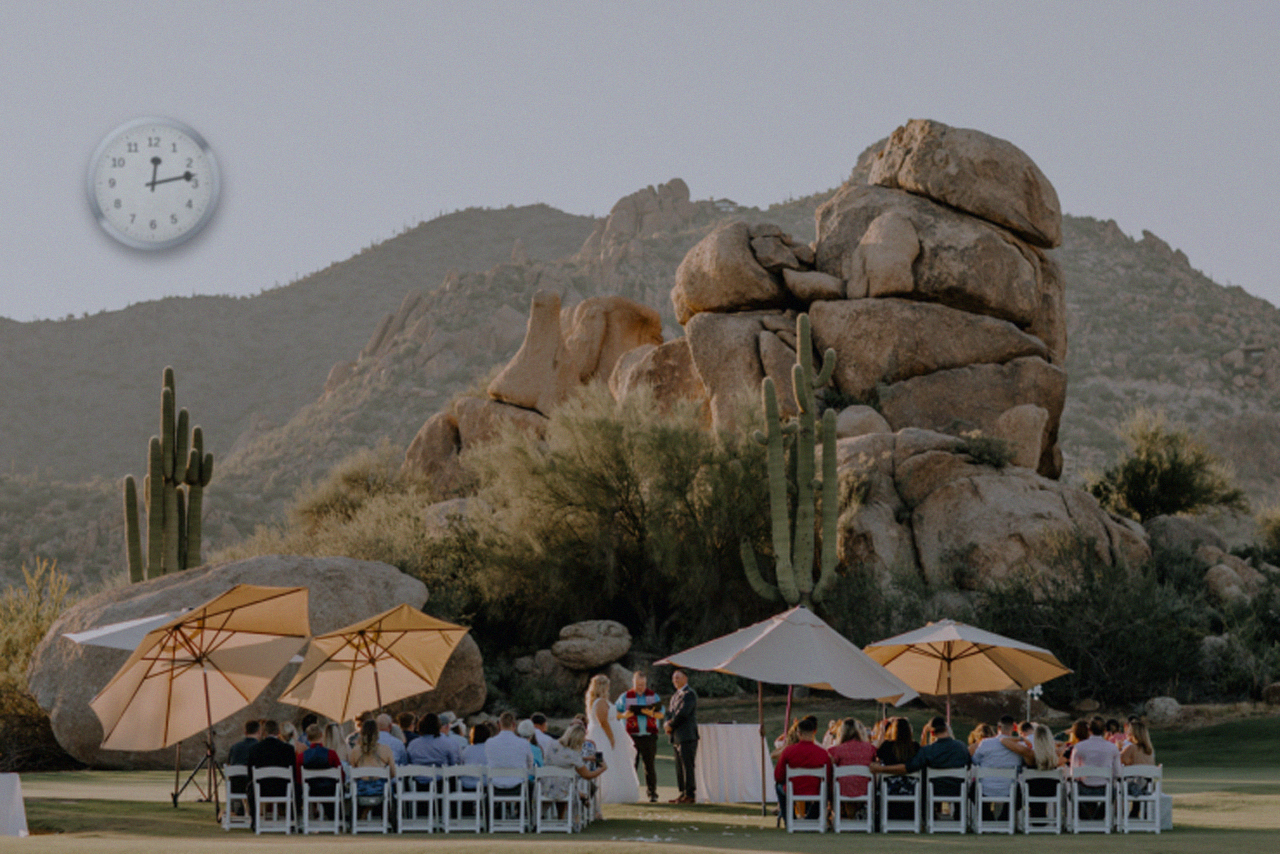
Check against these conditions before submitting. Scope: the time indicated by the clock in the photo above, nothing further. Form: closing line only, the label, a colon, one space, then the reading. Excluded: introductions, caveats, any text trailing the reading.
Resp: 12:13
